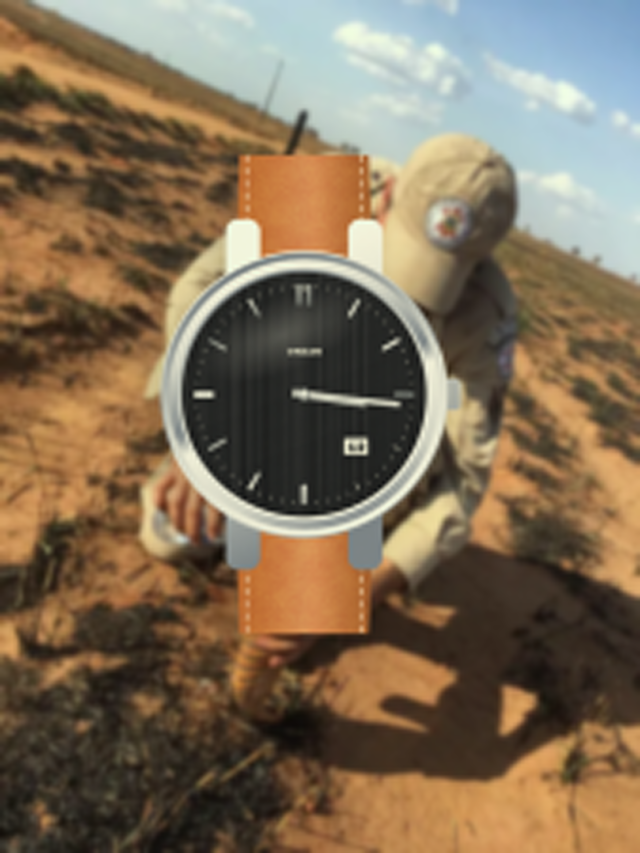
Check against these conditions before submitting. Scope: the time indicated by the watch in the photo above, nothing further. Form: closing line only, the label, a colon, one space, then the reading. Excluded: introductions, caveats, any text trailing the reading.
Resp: 3:16
